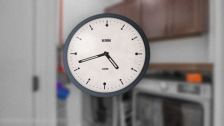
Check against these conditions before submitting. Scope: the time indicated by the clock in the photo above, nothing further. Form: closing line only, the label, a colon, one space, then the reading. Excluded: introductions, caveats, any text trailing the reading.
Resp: 4:42
